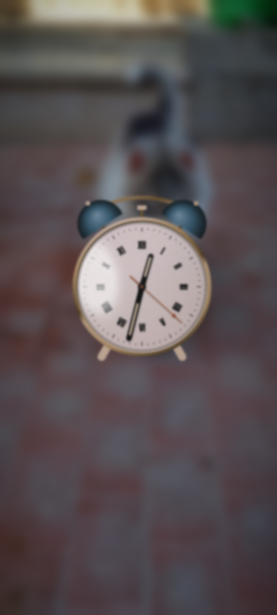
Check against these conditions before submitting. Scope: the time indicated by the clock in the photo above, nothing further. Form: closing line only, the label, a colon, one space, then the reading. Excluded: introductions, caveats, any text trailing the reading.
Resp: 12:32:22
